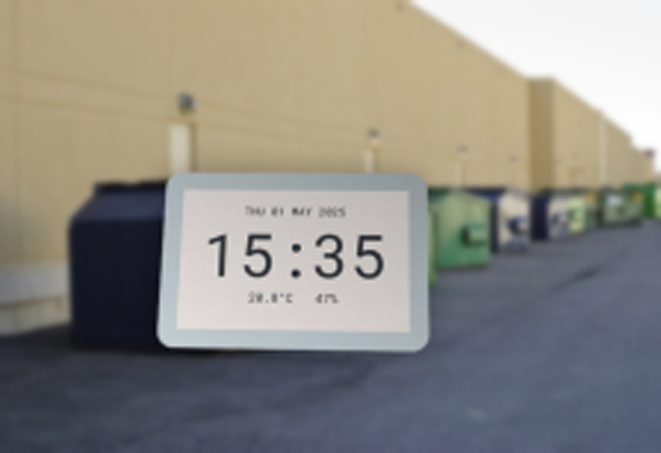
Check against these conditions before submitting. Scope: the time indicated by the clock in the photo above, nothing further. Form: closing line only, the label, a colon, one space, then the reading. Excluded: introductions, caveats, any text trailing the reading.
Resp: 15:35
